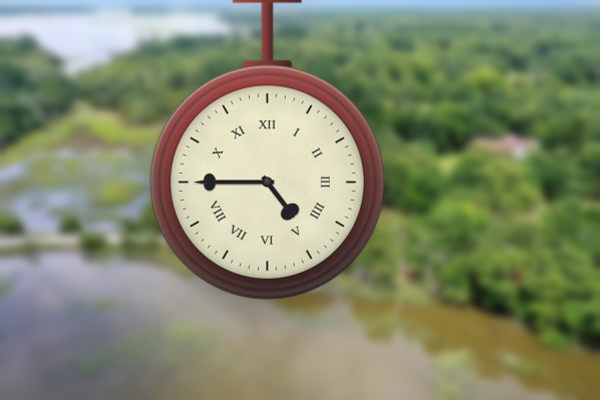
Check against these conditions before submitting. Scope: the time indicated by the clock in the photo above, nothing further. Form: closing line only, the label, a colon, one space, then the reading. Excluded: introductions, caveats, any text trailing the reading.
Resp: 4:45
